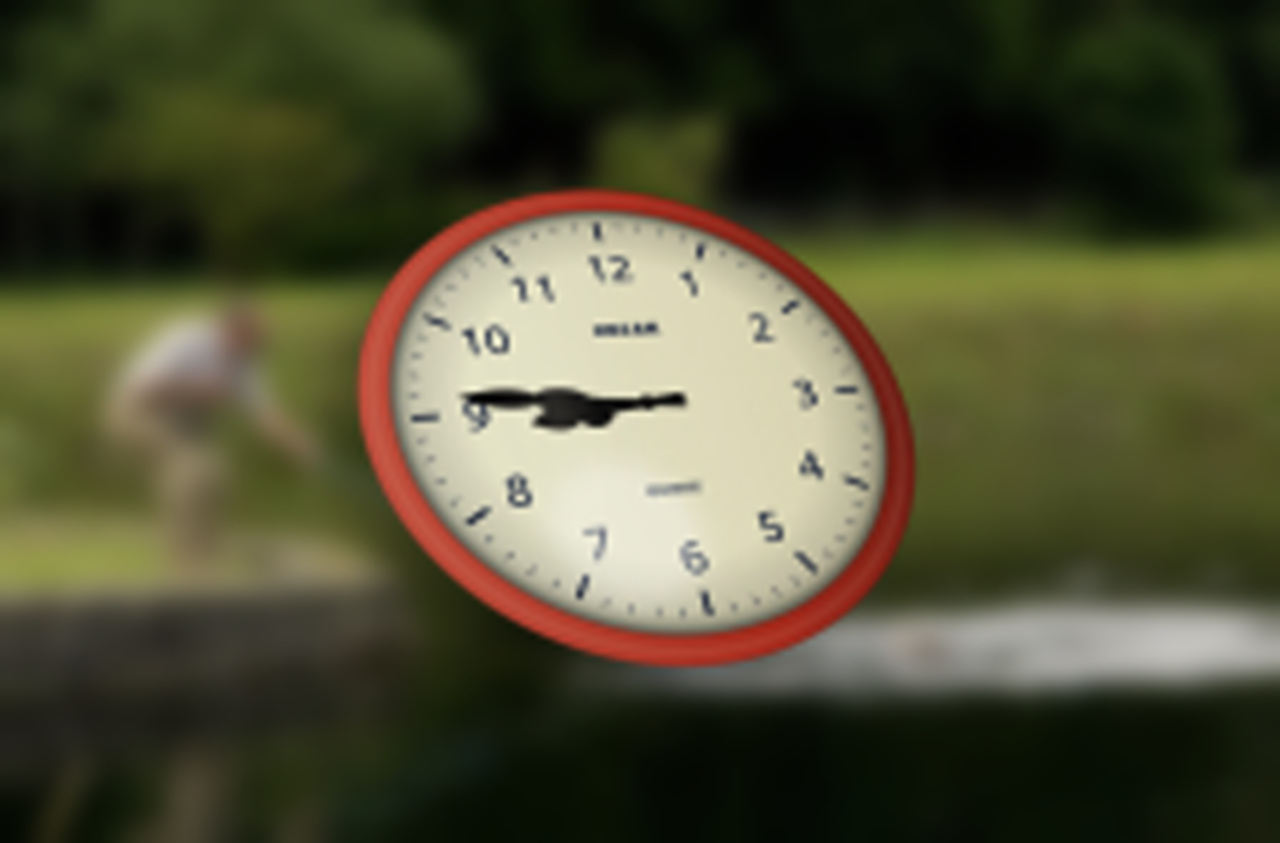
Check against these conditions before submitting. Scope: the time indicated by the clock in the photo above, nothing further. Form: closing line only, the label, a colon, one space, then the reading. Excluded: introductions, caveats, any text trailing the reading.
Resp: 8:46
